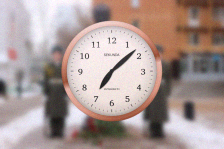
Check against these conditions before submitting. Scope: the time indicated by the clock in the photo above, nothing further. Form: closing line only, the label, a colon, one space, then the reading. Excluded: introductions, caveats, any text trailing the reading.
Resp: 7:08
